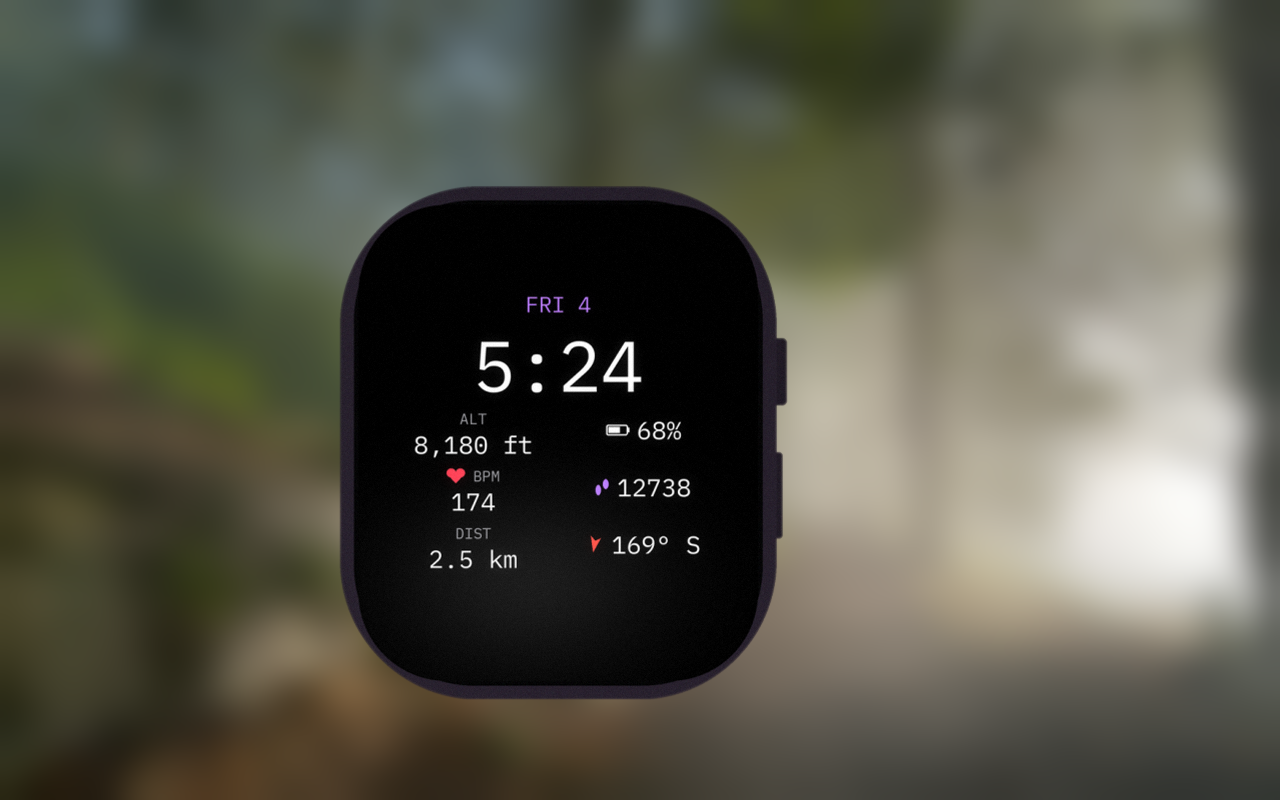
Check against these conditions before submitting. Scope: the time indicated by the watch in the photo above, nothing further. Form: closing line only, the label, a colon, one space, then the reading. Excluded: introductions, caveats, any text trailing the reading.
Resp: 5:24
